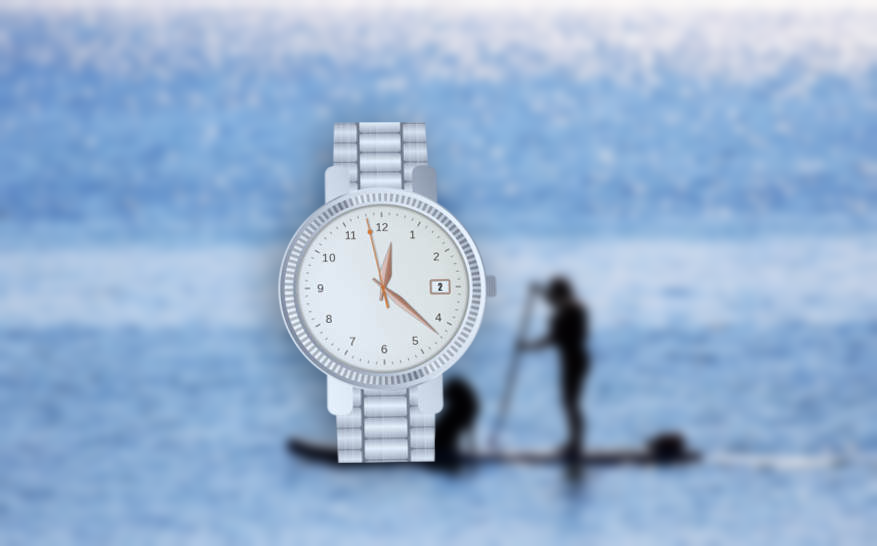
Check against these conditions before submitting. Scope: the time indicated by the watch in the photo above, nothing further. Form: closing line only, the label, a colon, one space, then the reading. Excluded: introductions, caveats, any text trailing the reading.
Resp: 12:21:58
